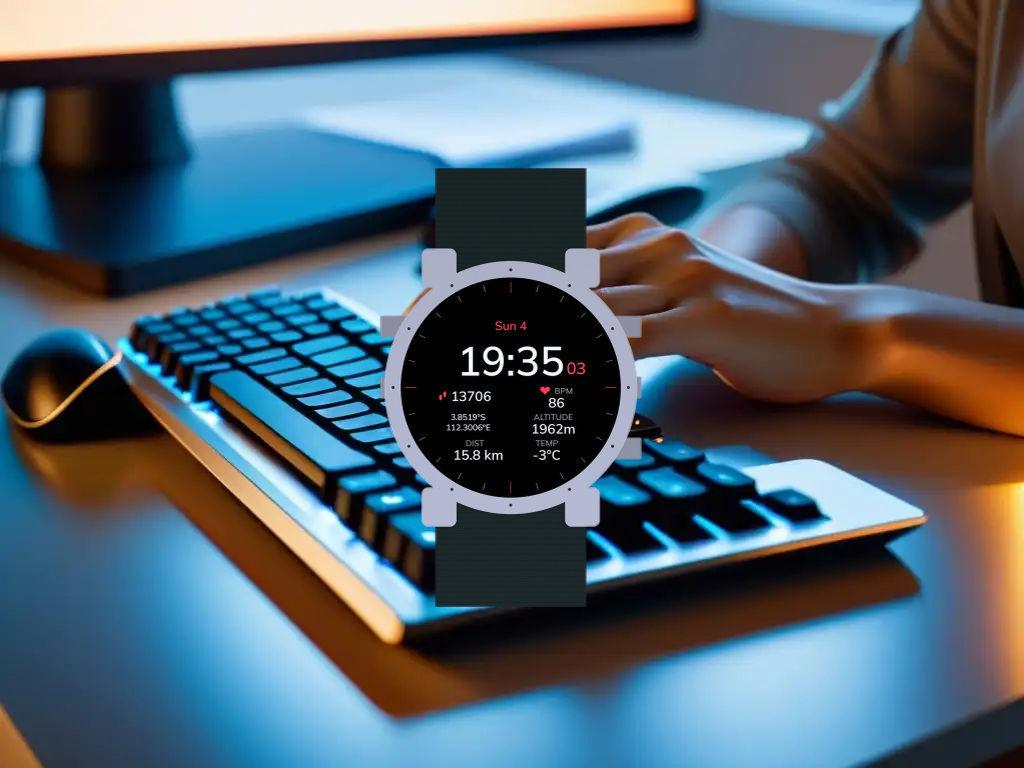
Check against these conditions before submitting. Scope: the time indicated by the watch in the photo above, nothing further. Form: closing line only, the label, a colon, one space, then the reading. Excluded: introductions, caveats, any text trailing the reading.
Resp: 19:35:03
